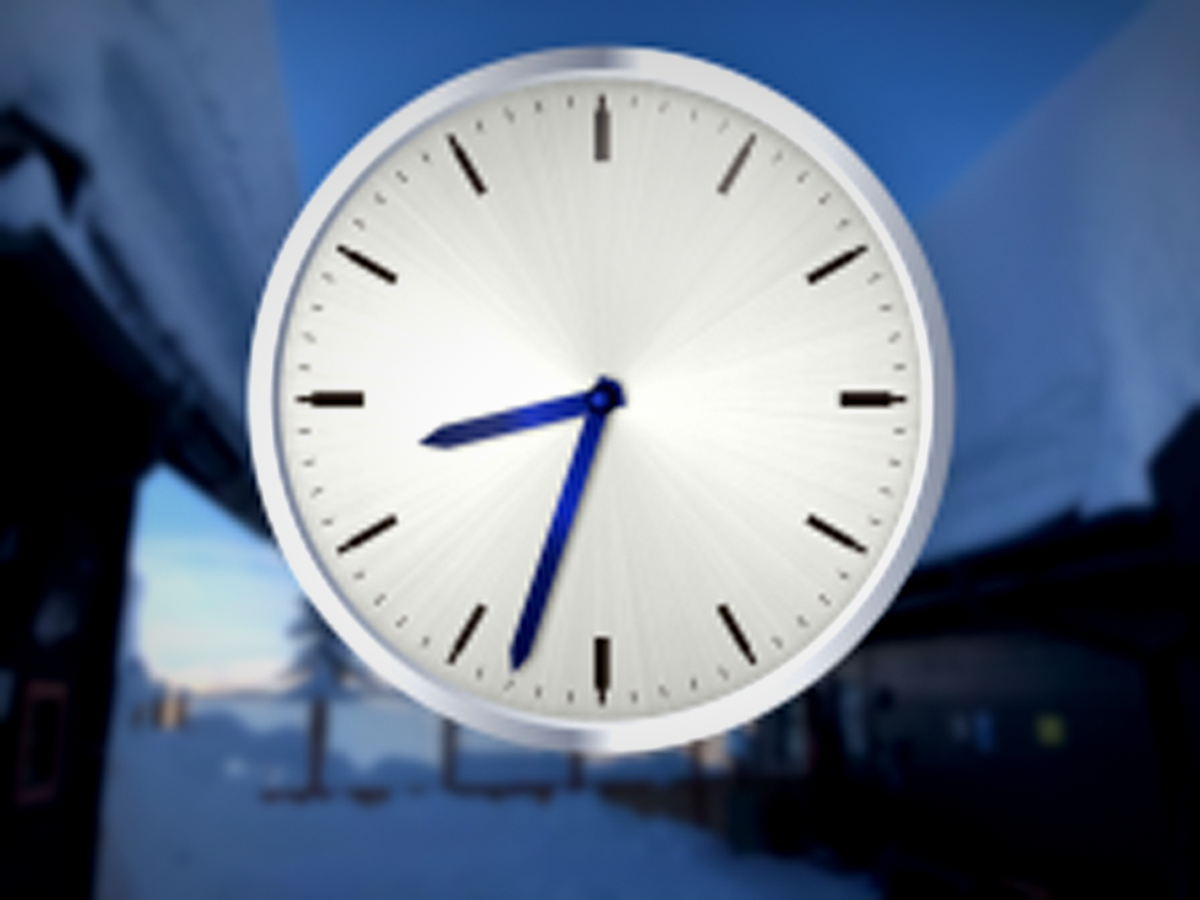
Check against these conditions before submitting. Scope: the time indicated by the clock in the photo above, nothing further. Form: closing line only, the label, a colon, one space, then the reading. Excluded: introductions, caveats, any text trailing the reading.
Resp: 8:33
